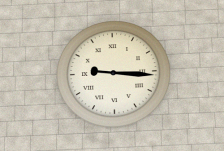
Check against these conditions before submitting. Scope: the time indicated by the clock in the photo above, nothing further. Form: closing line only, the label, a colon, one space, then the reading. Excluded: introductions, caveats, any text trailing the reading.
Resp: 9:16
